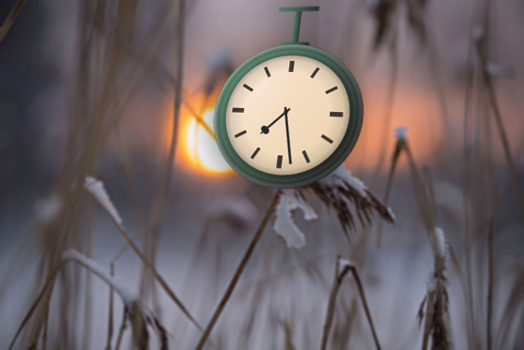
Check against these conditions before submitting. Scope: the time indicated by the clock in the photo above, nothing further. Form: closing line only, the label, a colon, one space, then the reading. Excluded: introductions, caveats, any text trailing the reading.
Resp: 7:28
